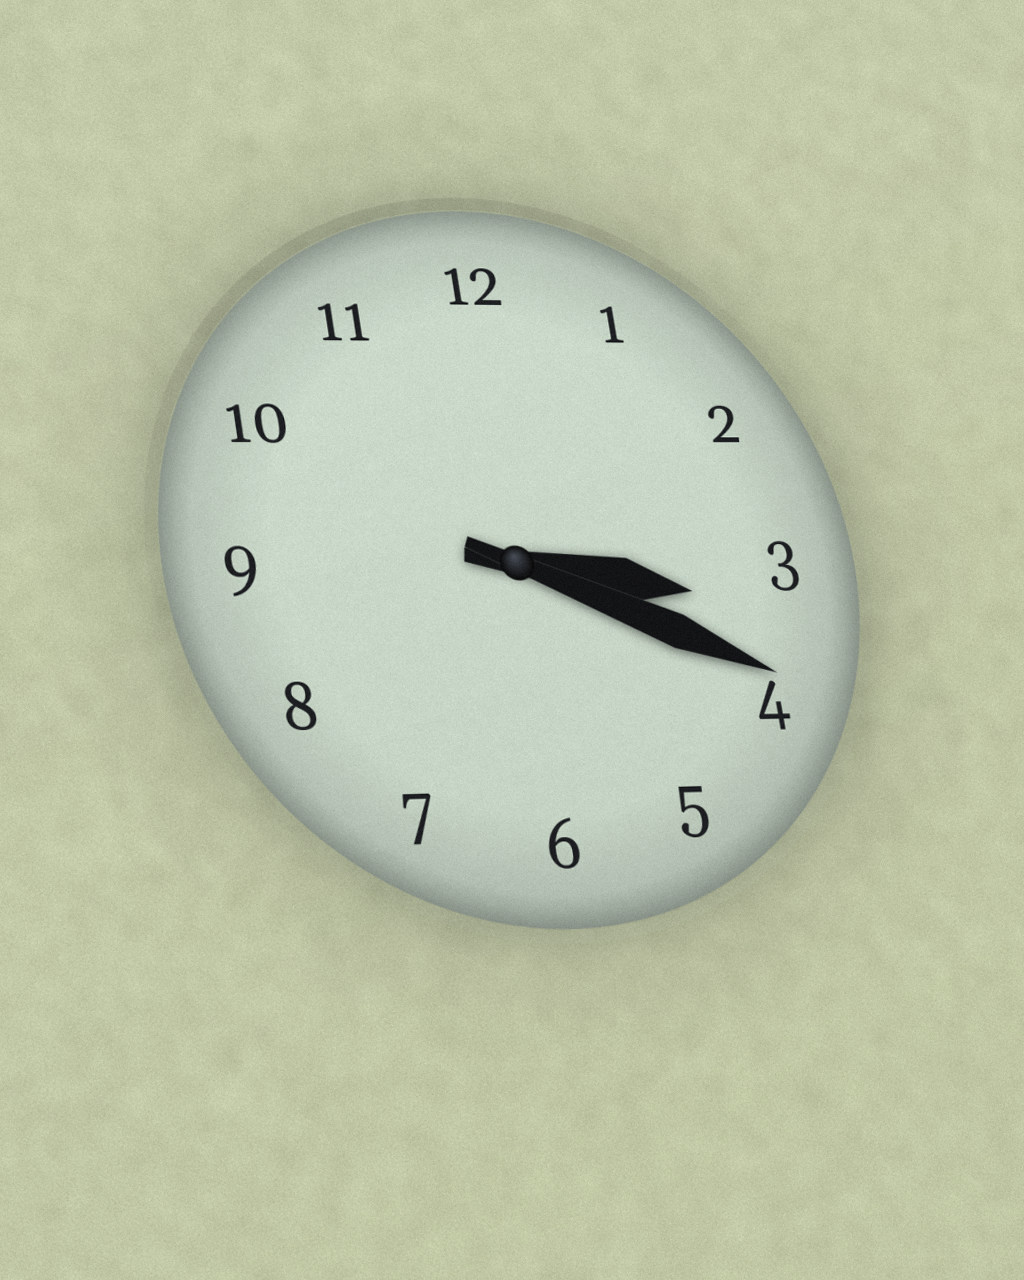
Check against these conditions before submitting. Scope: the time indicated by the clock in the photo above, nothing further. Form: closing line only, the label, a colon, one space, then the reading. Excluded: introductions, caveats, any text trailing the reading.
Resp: 3:19
